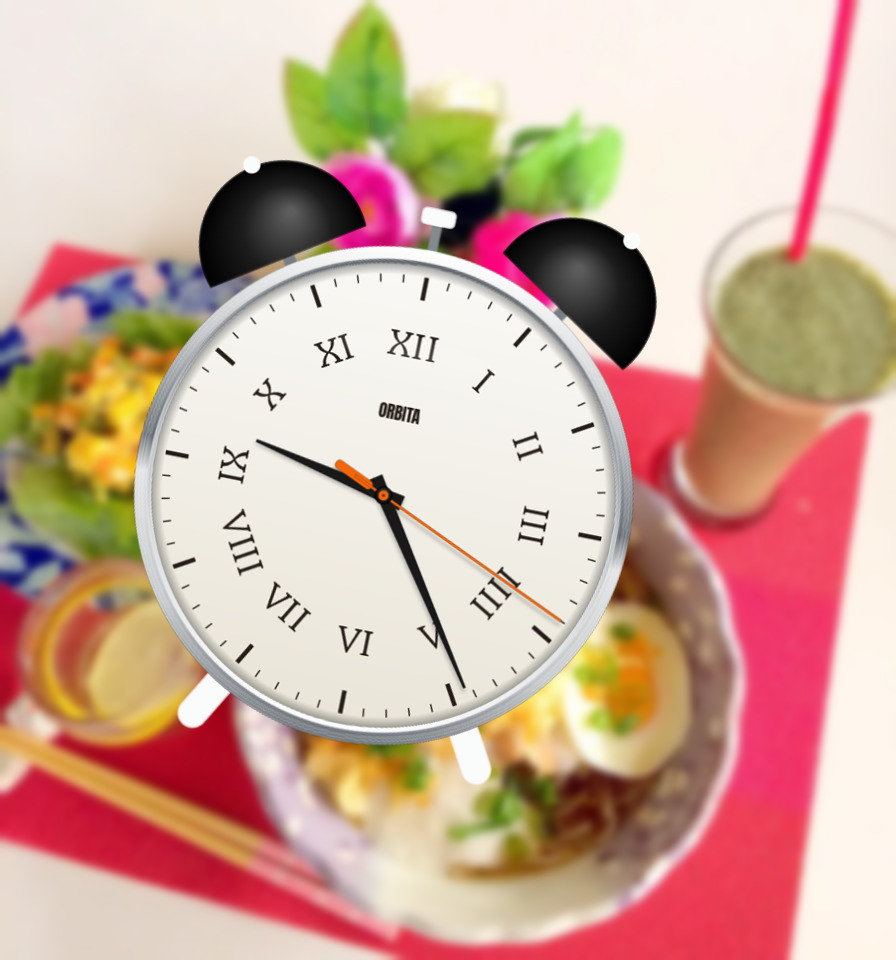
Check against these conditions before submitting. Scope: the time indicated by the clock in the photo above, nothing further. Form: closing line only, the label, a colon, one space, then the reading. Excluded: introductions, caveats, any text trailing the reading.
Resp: 9:24:19
